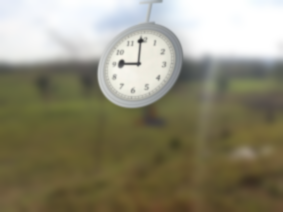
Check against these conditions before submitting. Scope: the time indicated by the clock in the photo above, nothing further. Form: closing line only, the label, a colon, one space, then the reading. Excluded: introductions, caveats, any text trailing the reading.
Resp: 8:59
